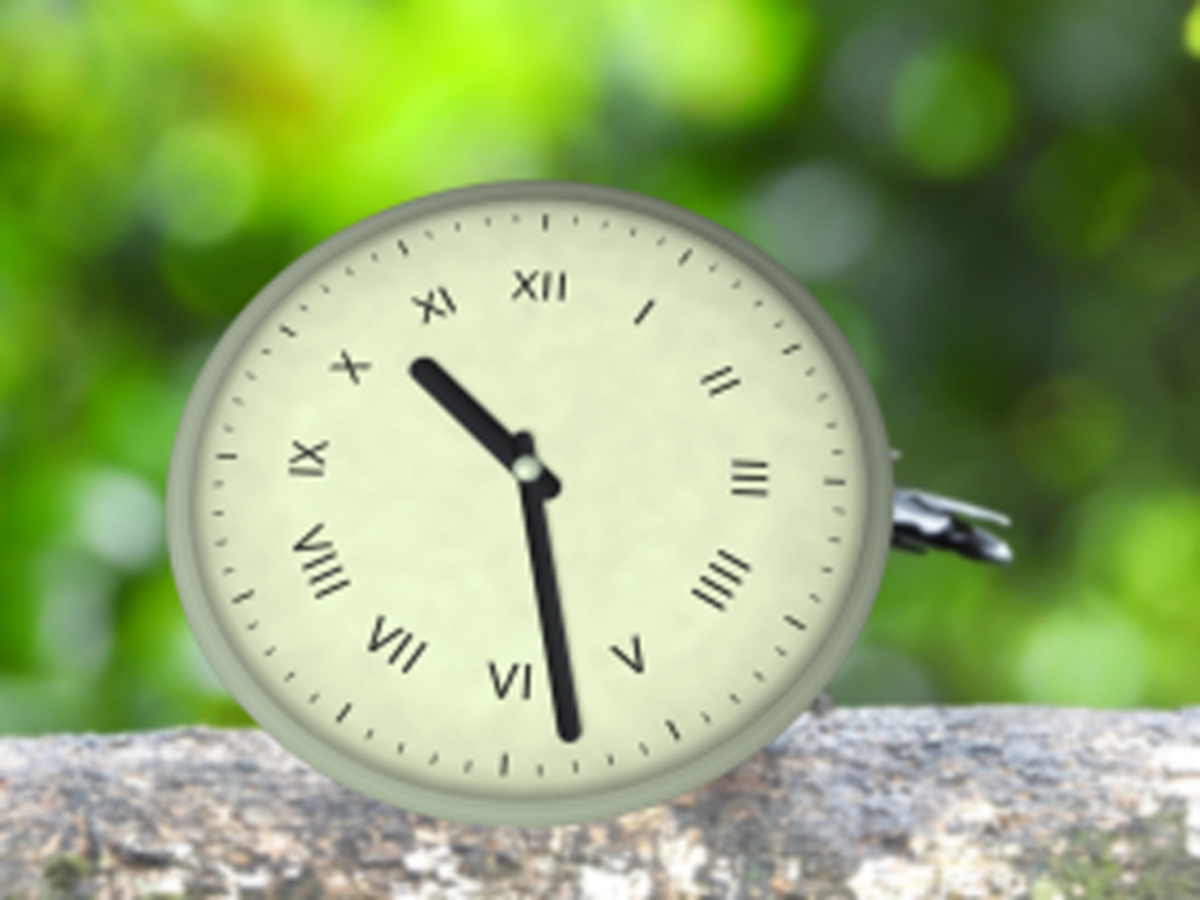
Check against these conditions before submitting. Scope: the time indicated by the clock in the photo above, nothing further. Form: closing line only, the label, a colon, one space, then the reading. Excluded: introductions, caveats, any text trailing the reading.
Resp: 10:28
